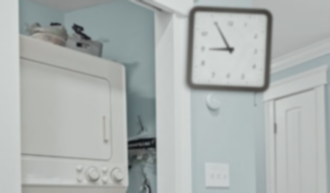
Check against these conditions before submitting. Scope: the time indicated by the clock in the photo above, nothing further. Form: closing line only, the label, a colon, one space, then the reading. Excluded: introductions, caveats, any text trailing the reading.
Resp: 8:55
